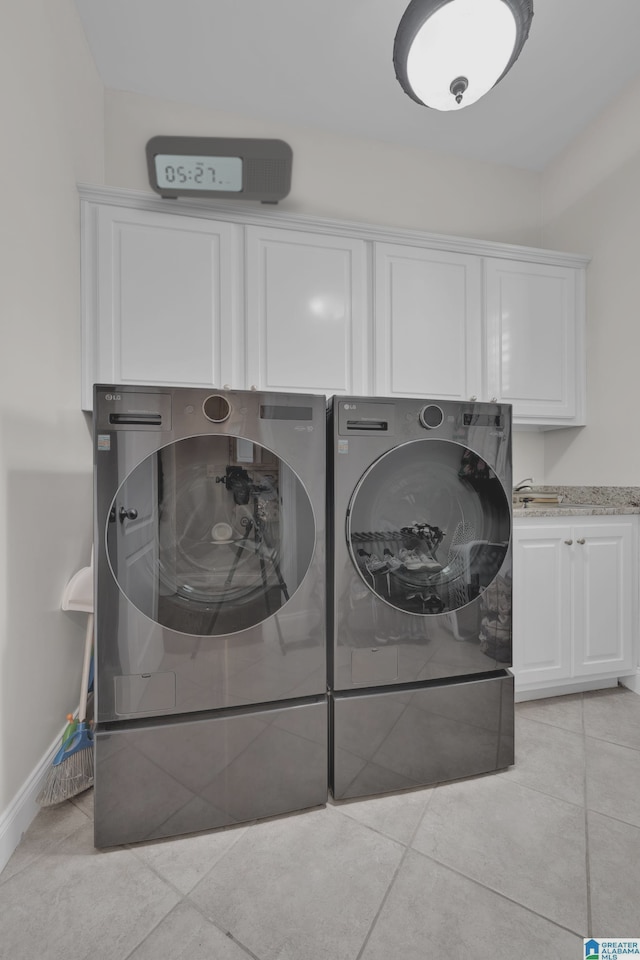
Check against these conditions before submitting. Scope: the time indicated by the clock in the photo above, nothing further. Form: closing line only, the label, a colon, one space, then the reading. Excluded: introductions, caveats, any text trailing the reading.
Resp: 5:27
